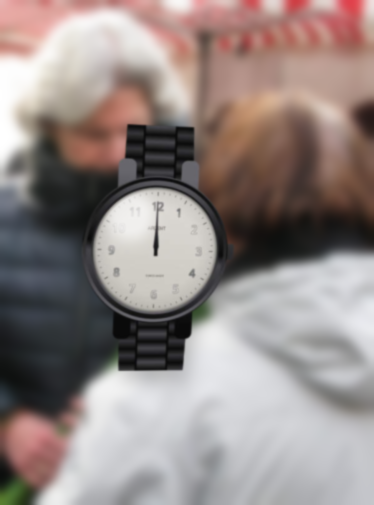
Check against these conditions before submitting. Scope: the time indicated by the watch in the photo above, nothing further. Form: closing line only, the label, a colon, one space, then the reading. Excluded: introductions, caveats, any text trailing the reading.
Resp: 12:00
